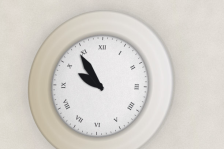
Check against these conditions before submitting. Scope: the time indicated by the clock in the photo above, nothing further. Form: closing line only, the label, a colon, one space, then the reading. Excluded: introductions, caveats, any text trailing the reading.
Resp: 9:54
